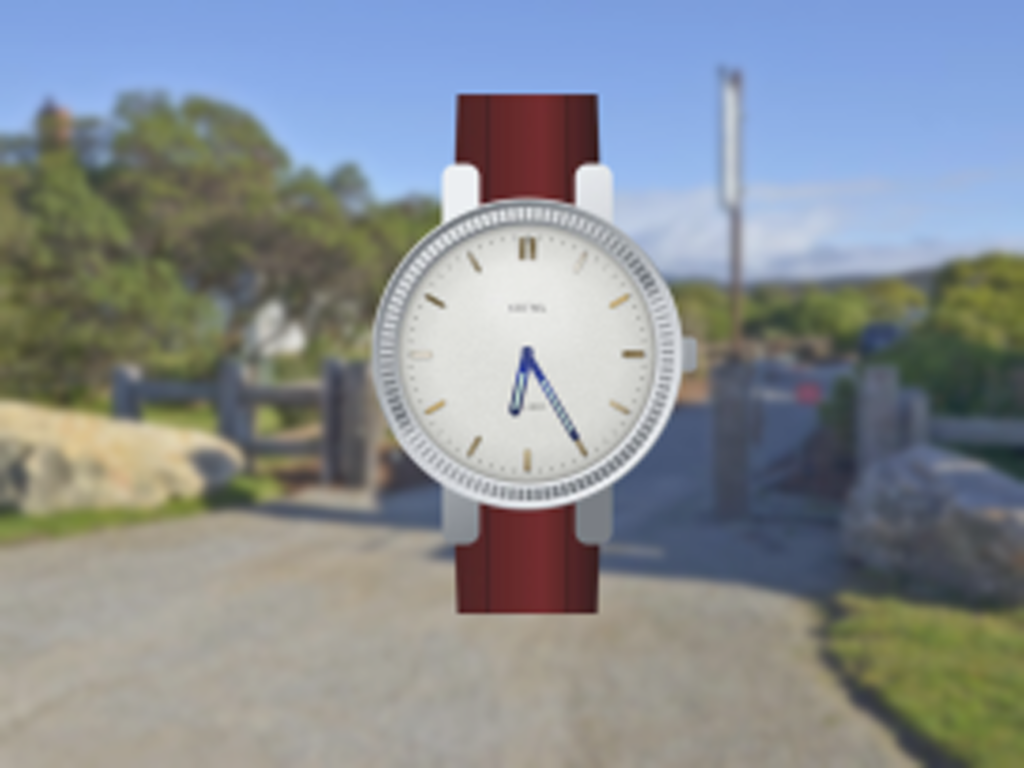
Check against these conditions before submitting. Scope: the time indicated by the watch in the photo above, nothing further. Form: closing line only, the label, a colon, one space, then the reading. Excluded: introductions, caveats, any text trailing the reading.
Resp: 6:25
